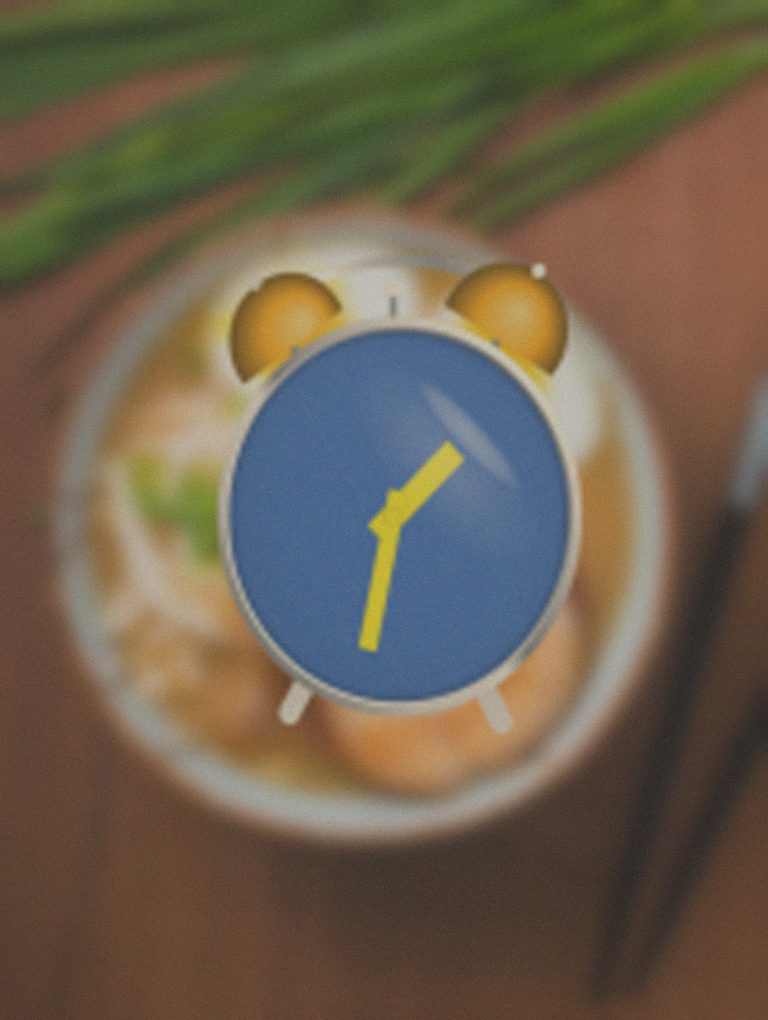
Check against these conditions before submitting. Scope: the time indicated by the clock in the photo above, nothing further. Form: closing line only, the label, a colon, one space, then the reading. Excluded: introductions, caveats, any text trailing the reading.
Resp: 1:32
